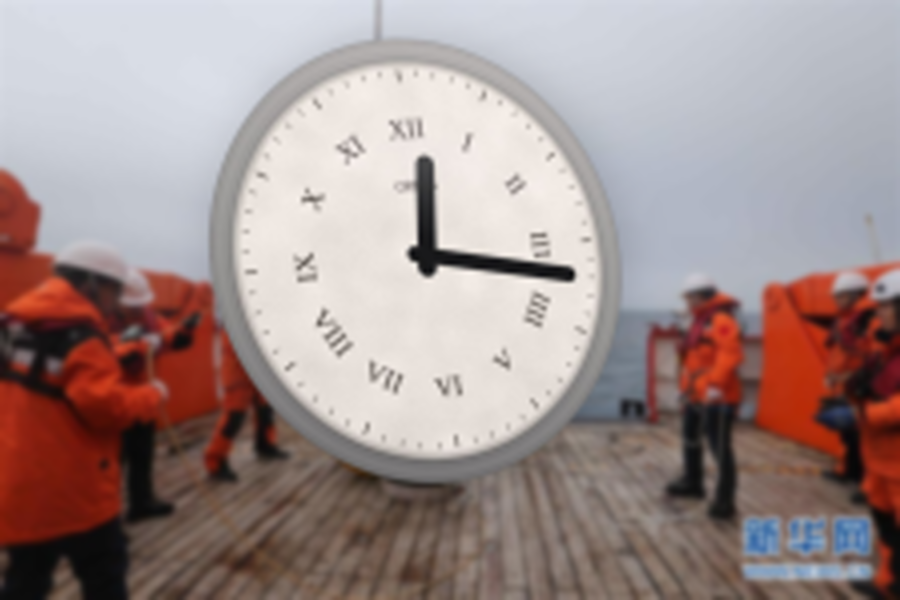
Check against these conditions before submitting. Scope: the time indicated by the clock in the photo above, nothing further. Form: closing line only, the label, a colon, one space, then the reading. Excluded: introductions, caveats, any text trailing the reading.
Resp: 12:17
